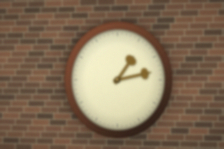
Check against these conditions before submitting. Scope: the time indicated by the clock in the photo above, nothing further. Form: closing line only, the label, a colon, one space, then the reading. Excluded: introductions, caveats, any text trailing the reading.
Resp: 1:13
